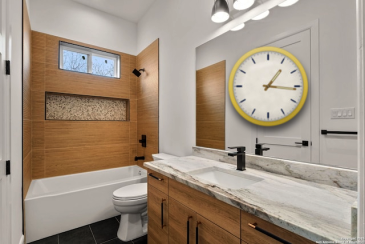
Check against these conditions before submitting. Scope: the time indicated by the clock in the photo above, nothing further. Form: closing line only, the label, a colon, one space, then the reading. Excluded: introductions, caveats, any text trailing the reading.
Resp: 1:16
